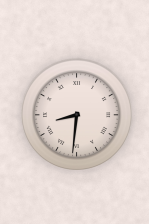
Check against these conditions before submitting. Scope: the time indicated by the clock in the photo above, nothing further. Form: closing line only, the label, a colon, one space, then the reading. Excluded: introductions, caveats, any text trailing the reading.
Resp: 8:31
